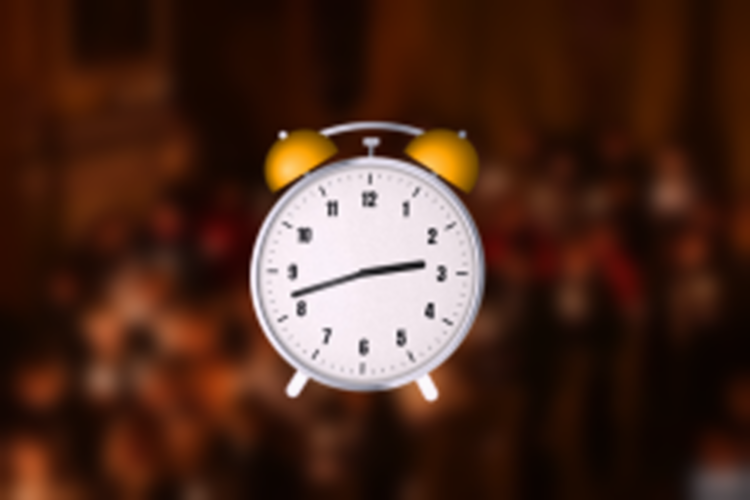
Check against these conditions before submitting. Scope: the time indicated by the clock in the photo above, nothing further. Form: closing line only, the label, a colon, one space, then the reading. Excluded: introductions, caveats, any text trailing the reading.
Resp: 2:42
